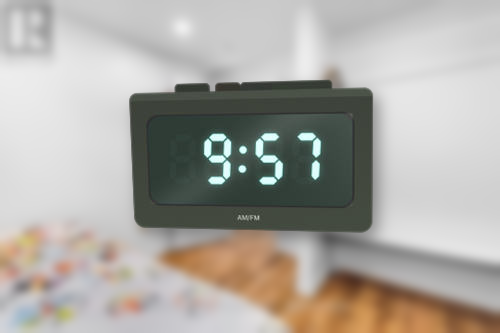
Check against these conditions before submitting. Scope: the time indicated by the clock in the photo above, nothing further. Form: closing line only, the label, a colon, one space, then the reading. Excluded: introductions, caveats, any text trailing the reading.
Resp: 9:57
